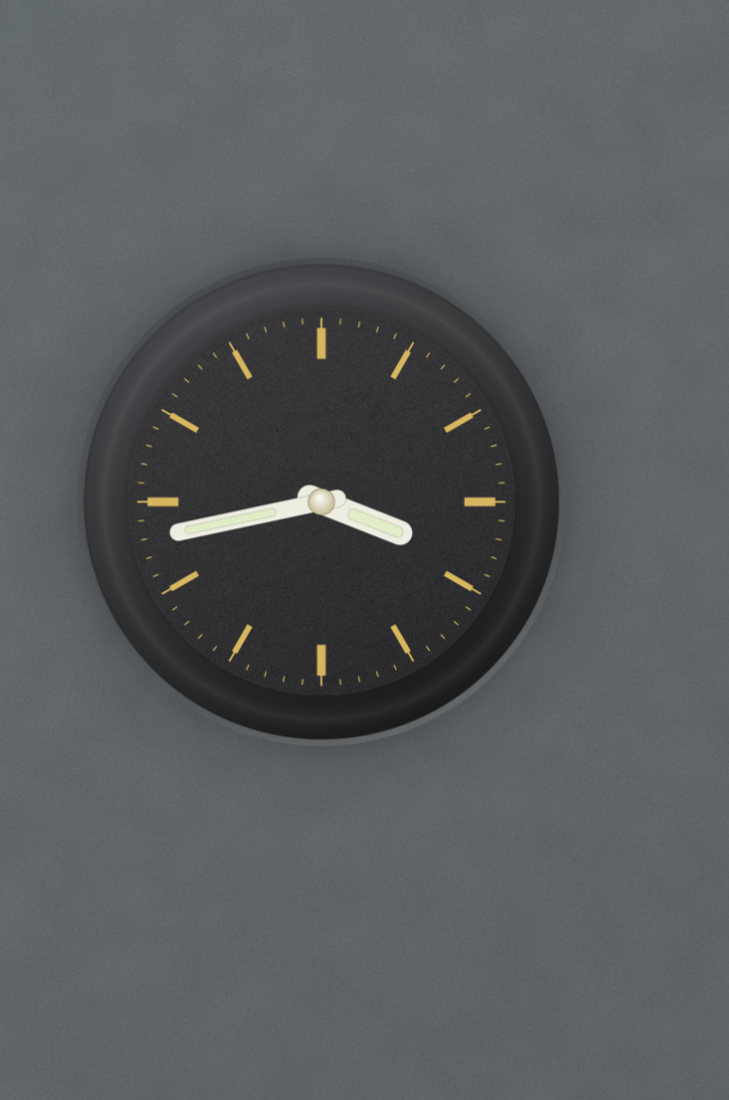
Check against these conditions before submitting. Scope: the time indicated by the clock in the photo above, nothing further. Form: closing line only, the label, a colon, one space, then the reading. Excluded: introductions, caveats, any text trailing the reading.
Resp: 3:43
